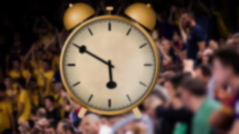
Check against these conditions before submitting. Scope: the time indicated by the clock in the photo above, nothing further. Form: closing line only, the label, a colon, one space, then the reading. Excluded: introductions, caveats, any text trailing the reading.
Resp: 5:50
